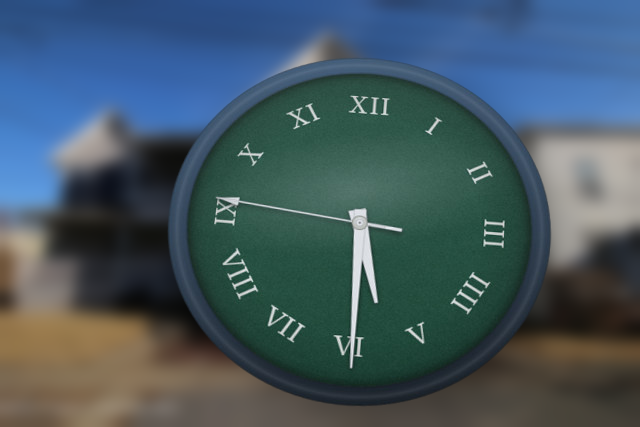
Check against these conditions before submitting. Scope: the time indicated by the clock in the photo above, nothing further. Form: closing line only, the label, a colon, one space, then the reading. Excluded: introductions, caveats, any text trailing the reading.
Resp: 5:29:46
